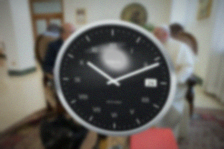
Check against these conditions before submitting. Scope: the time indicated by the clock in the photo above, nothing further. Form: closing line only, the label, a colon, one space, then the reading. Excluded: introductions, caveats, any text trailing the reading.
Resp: 10:11
